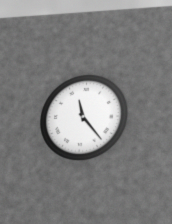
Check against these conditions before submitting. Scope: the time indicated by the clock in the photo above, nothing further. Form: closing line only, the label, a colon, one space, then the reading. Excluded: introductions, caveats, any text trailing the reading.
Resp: 11:23
